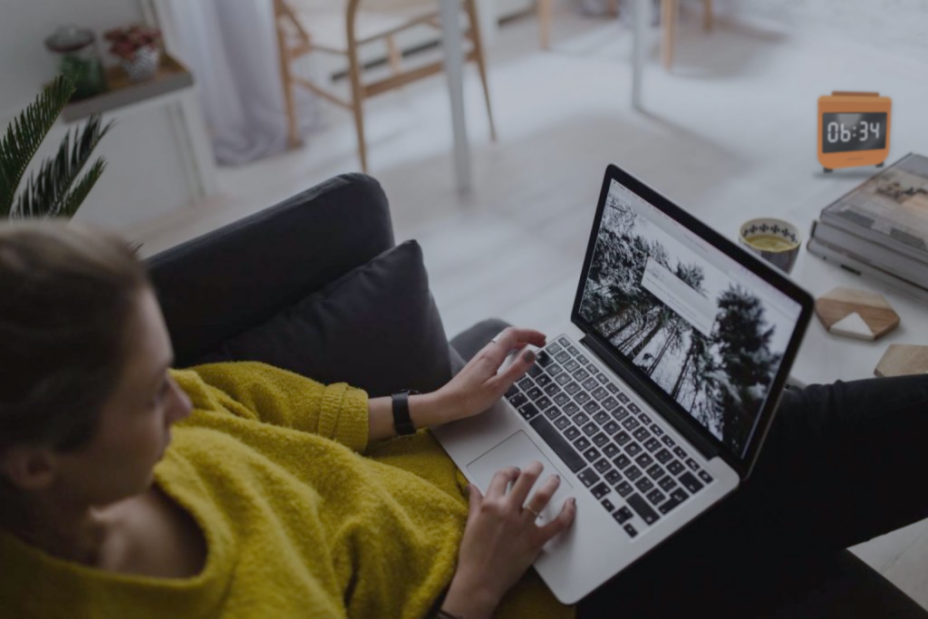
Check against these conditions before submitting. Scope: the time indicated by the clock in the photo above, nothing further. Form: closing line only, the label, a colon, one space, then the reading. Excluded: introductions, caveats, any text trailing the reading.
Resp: 6:34
